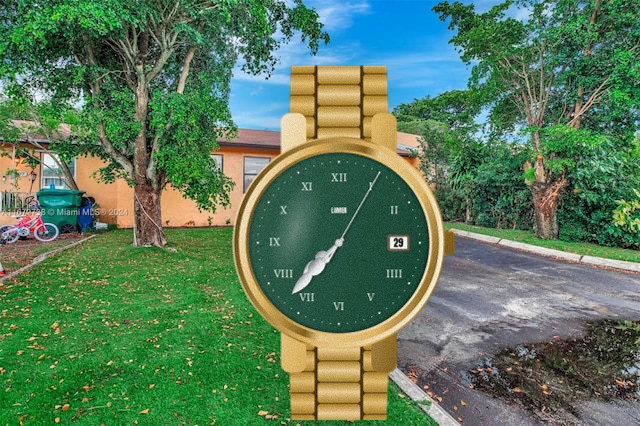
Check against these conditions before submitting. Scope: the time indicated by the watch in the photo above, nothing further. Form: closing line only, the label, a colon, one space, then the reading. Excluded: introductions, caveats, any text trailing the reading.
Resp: 7:37:05
